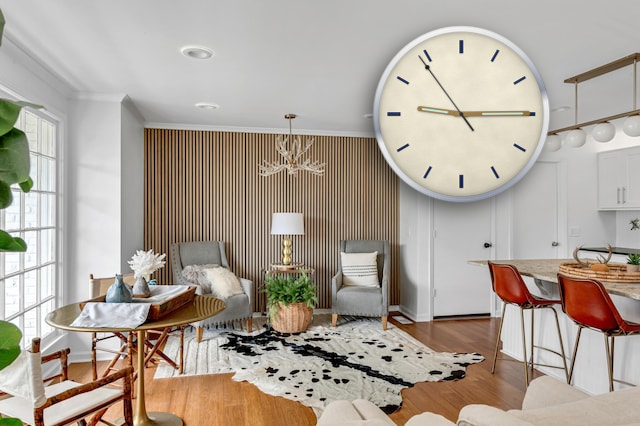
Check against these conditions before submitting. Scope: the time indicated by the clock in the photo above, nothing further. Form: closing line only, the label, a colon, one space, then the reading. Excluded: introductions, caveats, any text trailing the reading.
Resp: 9:14:54
